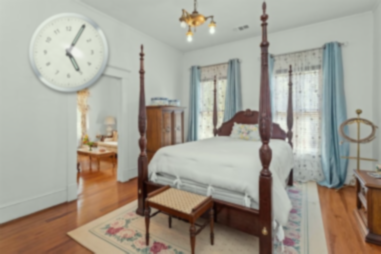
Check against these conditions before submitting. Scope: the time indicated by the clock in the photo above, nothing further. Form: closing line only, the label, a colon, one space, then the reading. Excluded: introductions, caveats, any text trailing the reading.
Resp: 5:05
